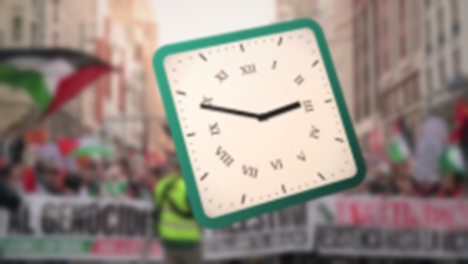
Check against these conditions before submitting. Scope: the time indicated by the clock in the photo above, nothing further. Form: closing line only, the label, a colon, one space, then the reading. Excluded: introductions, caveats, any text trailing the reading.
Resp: 2:49
